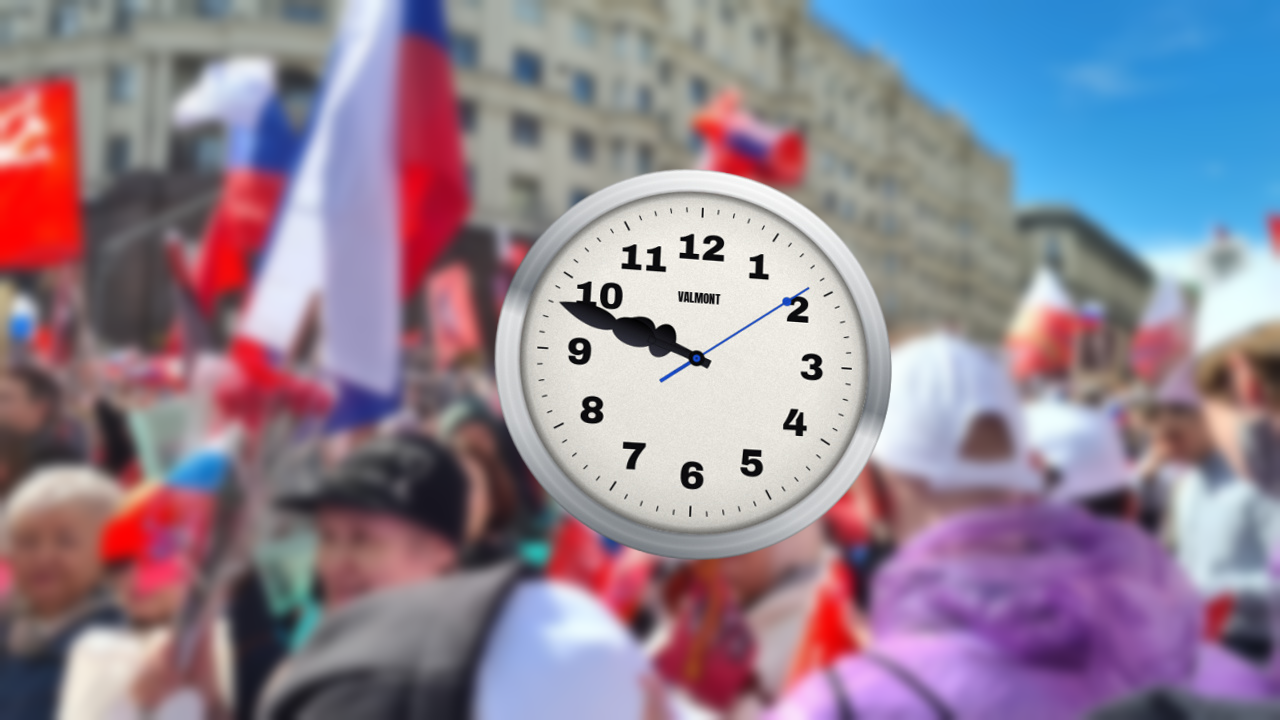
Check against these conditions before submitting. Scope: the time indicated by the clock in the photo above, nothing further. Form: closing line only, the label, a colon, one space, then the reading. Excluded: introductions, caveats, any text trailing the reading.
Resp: 9:48:09
